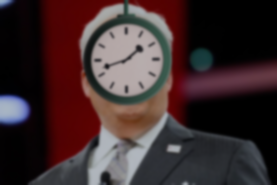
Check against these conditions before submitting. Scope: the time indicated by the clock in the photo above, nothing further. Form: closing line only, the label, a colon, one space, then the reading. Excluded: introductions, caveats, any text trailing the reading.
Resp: 1:42
